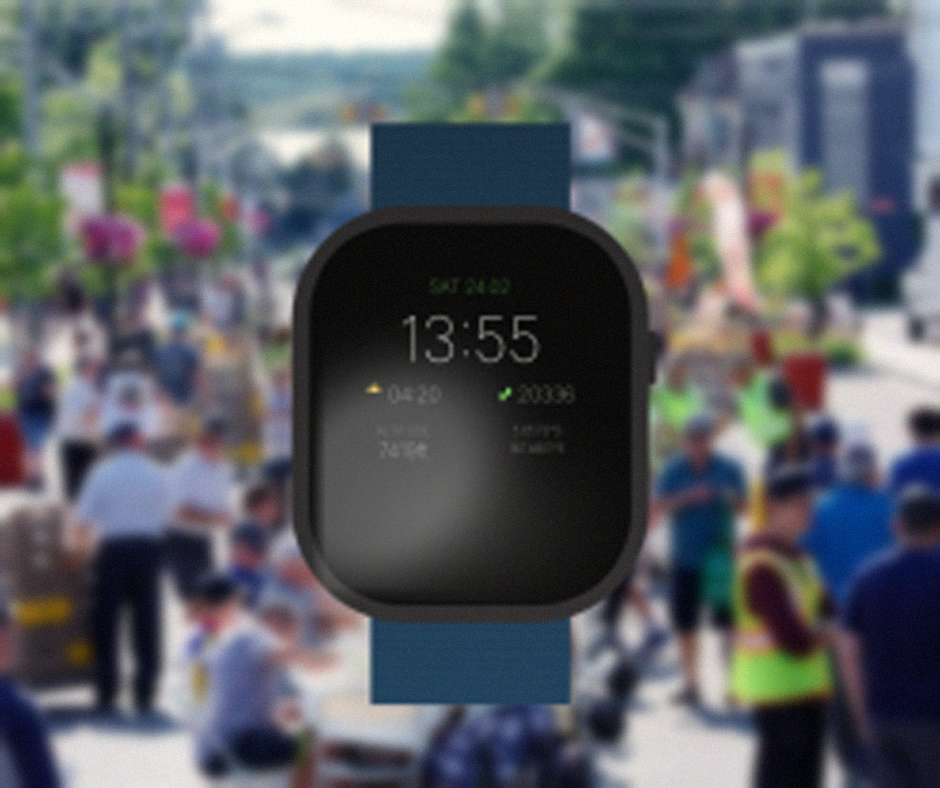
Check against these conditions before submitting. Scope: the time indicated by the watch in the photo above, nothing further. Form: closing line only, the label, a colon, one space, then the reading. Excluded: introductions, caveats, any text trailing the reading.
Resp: 13:55
